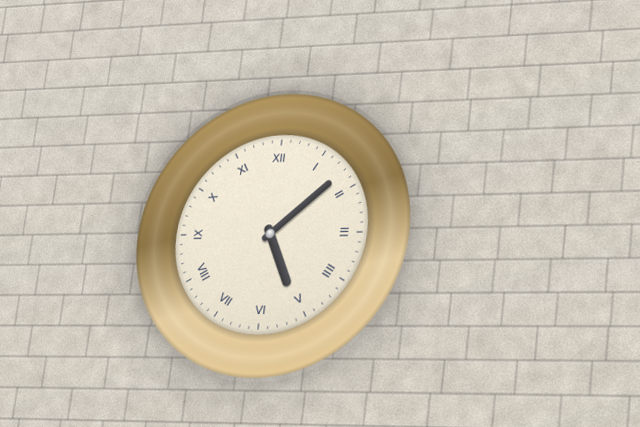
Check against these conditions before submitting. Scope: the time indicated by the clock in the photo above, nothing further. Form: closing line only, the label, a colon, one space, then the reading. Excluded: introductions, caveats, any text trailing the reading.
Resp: 5:08
